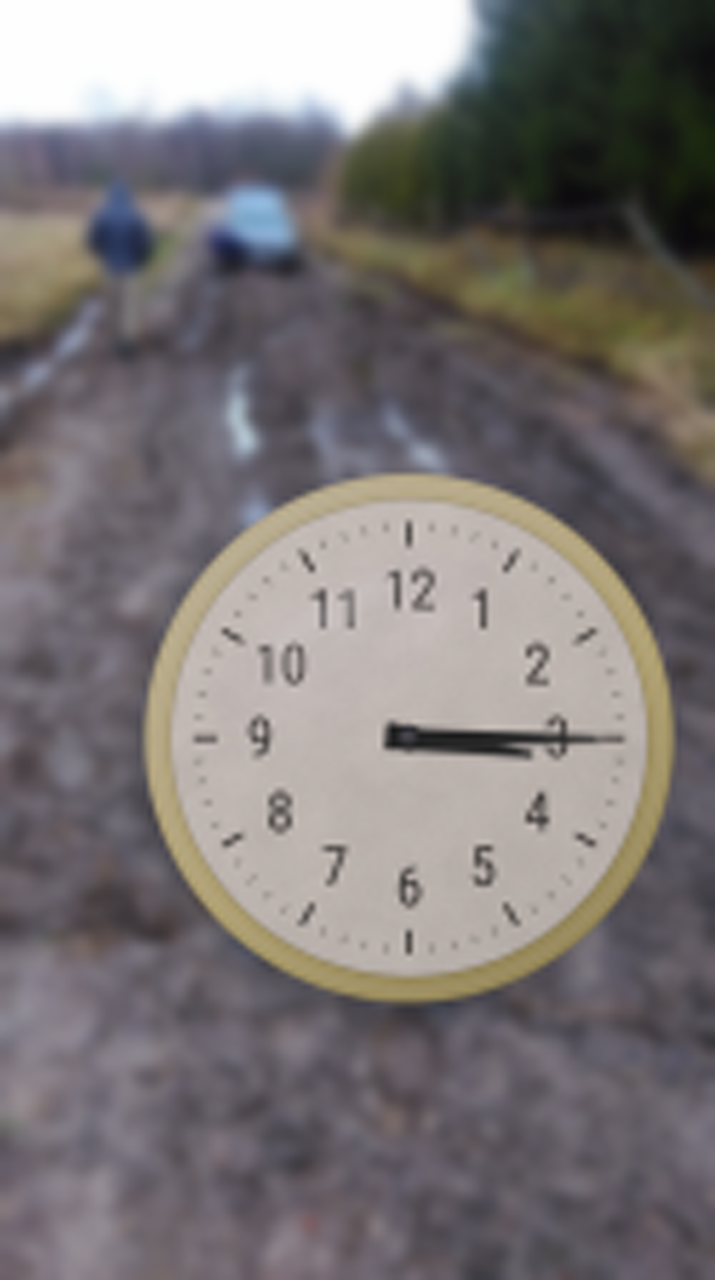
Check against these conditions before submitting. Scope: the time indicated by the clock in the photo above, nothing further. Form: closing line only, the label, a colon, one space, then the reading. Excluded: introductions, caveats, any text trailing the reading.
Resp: 3:15
